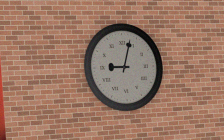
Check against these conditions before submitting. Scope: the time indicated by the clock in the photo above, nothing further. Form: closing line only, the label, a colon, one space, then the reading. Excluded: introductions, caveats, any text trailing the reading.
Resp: 9:03
